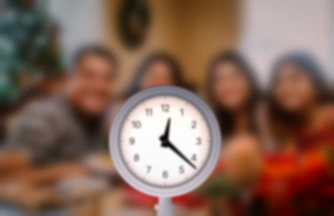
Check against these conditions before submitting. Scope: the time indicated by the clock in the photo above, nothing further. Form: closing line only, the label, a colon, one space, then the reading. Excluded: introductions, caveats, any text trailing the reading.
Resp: 12:22
